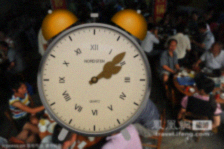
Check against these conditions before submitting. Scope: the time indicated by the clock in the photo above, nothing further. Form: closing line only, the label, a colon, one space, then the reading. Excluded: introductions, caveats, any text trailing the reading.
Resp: 2:08
